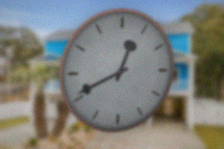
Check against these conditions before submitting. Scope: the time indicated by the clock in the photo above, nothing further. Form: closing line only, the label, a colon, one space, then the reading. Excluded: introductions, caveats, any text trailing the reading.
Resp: 12:41
